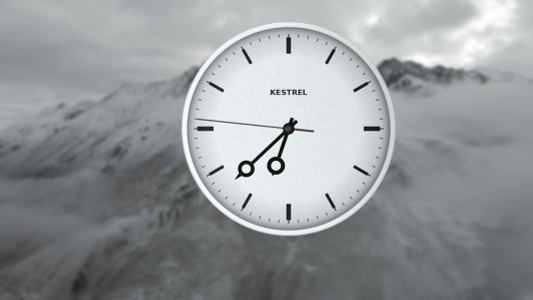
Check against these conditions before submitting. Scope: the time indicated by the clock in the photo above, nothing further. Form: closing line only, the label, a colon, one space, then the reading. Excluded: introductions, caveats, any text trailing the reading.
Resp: 6:37:46
